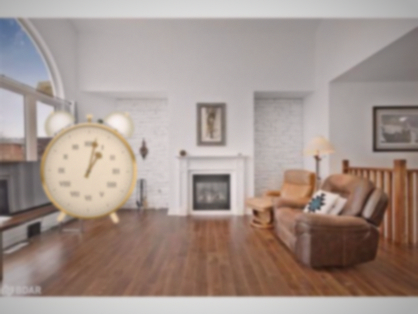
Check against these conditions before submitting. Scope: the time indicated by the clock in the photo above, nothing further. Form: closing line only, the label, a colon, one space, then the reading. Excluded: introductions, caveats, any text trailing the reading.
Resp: 1:02
